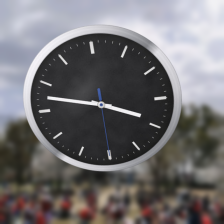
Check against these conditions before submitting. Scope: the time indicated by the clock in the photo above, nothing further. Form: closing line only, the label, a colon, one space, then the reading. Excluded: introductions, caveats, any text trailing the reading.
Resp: 3:47:30
